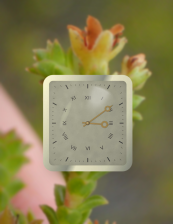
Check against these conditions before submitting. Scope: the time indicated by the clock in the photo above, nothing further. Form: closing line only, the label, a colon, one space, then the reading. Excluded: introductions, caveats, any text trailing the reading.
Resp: 3:09
